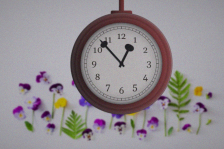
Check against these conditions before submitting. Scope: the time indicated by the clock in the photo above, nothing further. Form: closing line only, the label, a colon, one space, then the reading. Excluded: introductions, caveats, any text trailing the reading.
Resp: 12:53
